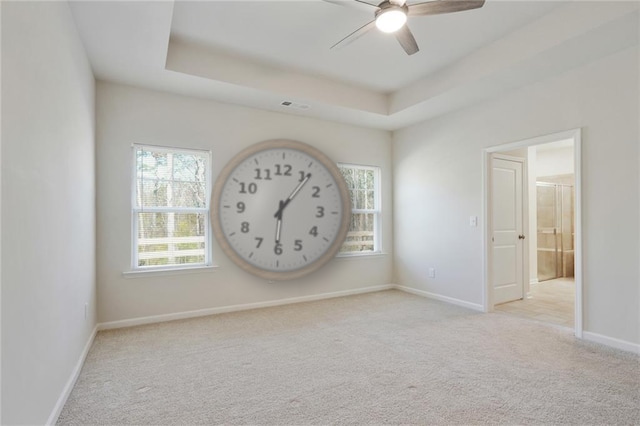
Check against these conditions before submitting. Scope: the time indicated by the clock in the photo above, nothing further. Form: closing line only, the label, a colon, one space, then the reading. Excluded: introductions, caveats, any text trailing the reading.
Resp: 6:06
